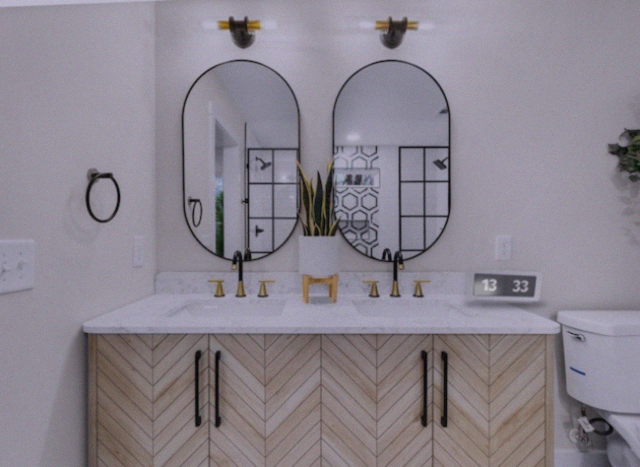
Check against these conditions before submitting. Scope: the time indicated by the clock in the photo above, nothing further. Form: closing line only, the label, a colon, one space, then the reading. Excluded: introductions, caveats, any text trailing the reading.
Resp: 13:33
